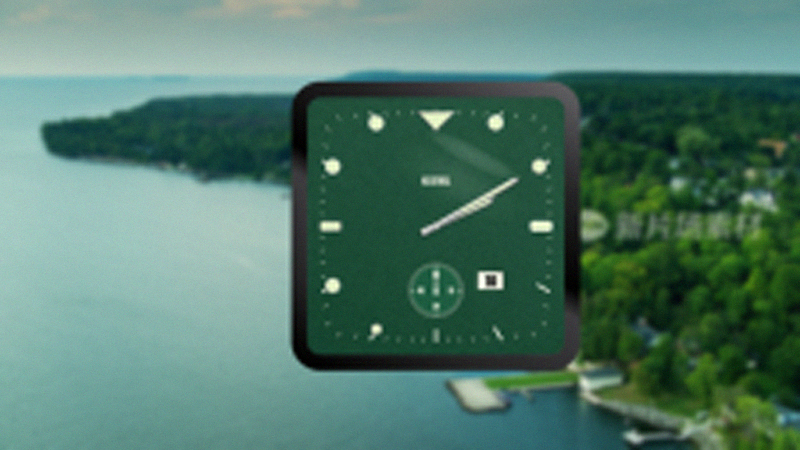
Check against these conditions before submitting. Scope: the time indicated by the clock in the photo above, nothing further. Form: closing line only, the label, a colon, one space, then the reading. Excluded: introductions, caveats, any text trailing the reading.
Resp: 2:10
